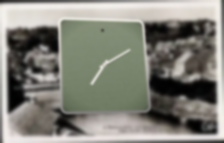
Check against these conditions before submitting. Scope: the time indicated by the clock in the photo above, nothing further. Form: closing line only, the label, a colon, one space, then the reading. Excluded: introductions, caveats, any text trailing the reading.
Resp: 7:10
